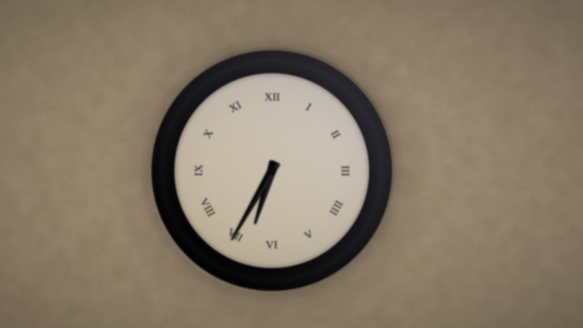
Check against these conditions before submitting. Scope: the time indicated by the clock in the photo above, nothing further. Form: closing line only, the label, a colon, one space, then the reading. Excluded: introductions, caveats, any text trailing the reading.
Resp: 6:35
